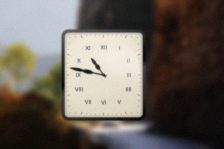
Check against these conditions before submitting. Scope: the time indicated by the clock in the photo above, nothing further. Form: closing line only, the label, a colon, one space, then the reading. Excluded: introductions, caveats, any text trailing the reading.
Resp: 10:47
